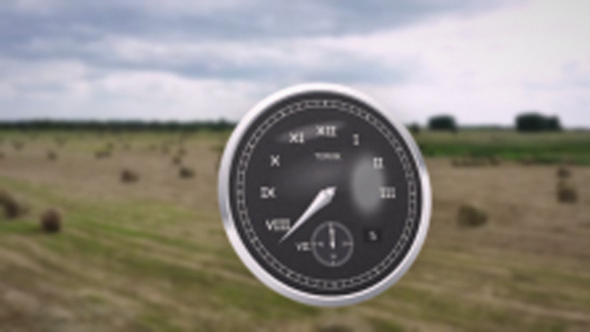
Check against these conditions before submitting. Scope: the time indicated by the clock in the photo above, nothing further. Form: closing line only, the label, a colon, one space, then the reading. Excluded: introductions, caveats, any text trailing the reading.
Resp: 7:38
